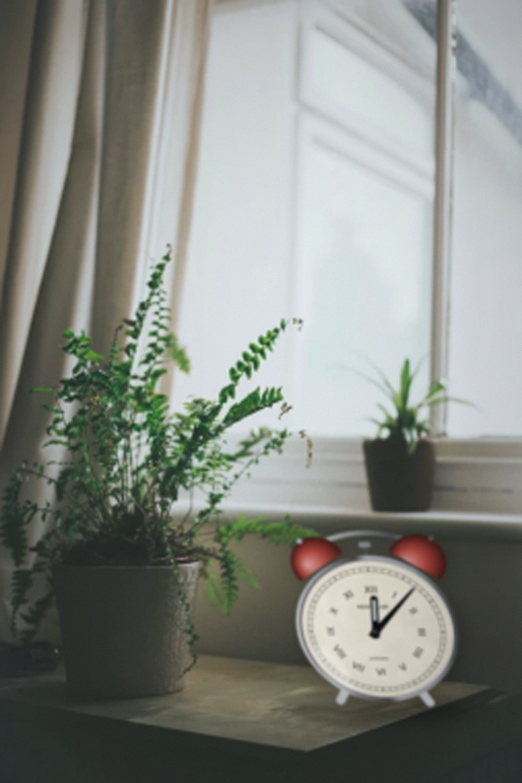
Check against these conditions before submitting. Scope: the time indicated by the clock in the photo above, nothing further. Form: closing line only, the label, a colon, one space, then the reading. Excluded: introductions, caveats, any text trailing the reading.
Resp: 12:07
